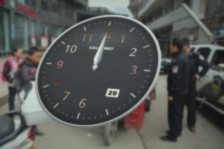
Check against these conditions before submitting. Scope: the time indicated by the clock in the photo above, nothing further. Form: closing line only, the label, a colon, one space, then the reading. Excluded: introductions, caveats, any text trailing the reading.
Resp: 12:00
